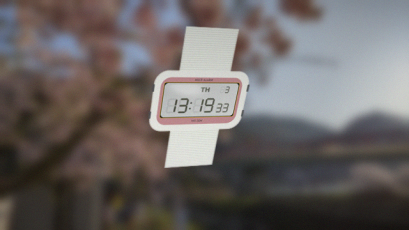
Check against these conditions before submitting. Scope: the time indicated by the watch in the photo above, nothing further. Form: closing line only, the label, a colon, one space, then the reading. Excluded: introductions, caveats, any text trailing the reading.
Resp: 13:19:33
